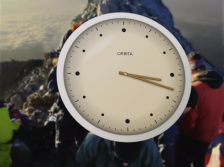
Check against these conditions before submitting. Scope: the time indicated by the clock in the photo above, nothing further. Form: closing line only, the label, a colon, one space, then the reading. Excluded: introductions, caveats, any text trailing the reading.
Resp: 3:18
